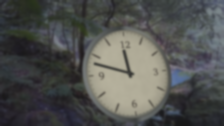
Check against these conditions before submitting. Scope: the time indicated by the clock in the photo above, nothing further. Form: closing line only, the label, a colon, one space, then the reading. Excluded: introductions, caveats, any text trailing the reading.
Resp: 11:48
